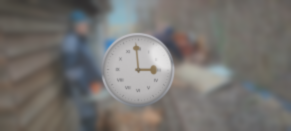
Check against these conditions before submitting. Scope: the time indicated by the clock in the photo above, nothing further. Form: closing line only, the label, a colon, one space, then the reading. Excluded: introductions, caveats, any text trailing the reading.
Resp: 2:59
